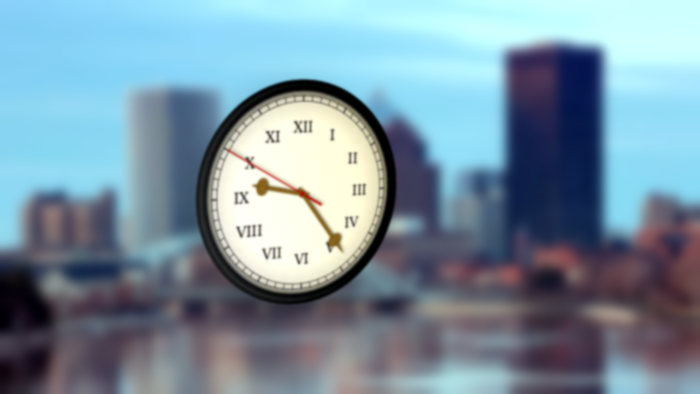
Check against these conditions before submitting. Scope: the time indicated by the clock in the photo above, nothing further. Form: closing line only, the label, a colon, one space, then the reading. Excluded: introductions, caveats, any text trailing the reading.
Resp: 9:23:50
